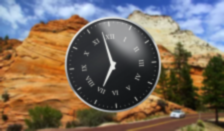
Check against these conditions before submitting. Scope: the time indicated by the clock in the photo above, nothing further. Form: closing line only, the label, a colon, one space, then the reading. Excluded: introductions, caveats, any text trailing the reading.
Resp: 6:58
